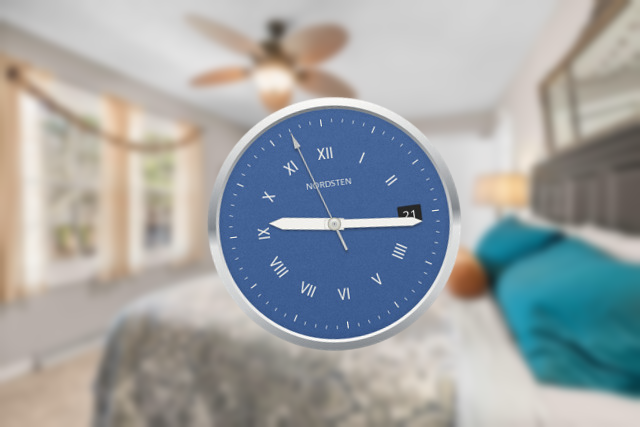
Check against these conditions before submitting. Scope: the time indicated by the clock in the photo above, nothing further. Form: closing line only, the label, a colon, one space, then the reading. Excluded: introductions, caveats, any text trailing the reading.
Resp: 9:15:57
